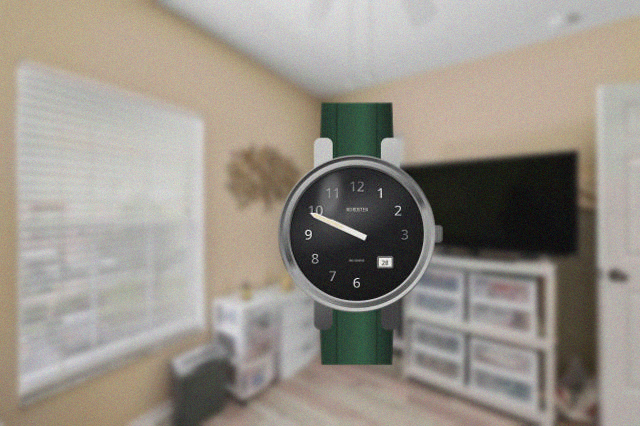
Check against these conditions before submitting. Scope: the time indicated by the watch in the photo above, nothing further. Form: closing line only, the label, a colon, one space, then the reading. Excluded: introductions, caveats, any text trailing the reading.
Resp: 9:49
